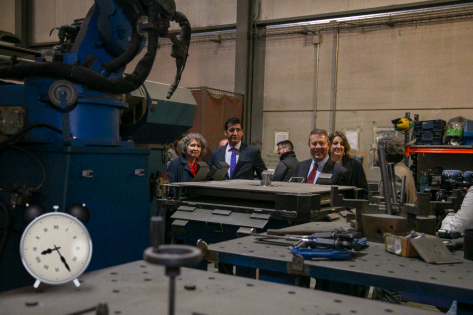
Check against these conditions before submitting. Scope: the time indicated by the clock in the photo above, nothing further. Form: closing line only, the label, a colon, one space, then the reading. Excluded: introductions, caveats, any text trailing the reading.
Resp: 8:25
